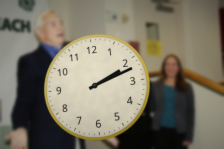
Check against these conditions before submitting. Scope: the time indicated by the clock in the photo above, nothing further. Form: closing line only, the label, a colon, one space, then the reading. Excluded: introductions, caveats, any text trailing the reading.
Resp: 2:12
